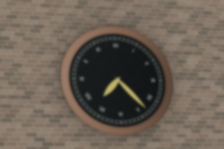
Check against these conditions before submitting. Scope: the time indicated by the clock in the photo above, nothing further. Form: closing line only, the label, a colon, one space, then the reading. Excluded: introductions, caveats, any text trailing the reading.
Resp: 7:23
